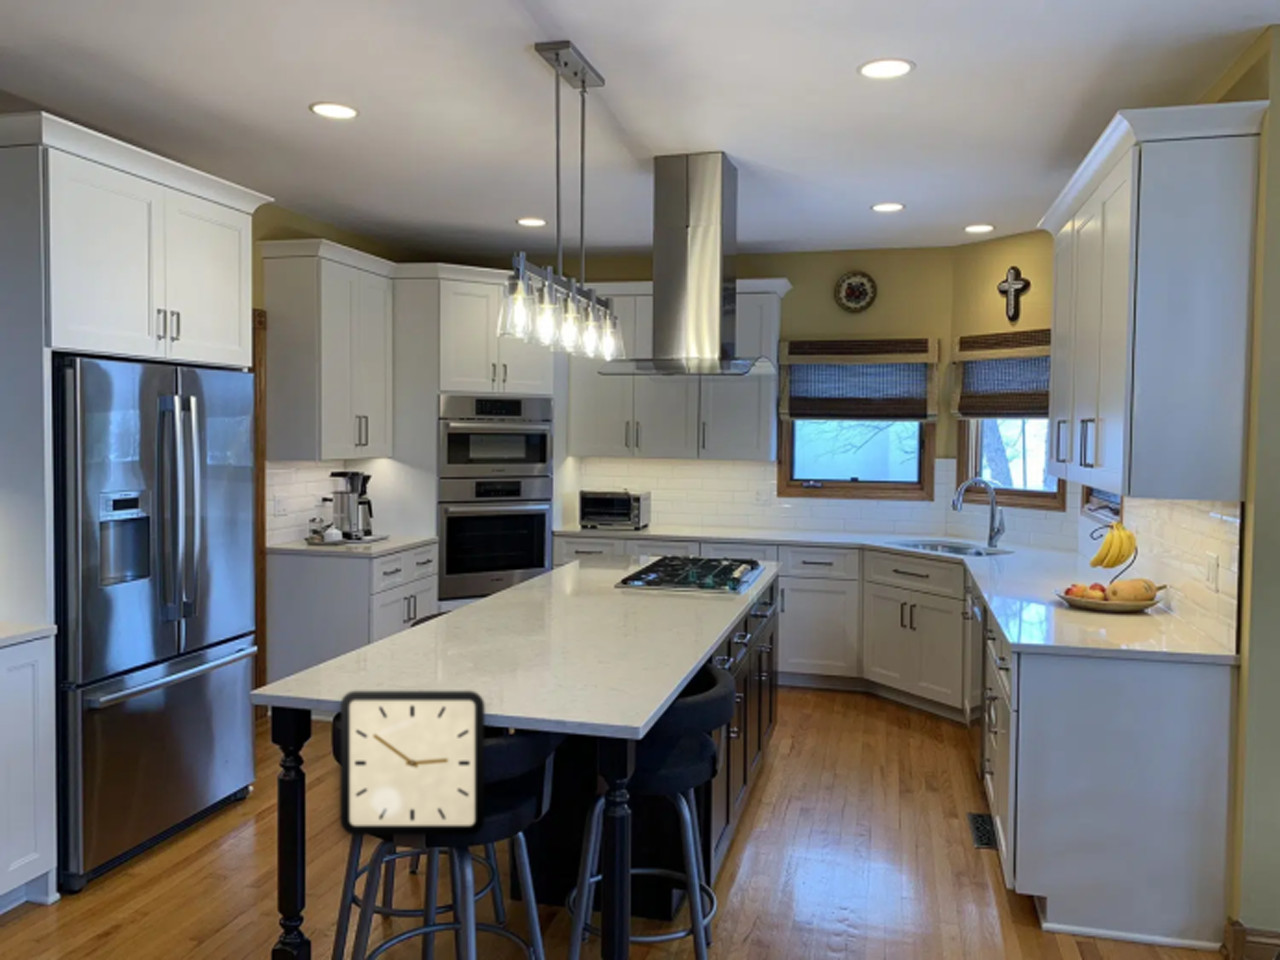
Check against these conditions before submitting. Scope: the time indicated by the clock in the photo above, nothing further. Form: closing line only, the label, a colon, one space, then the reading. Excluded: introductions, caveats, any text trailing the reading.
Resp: 2:51
